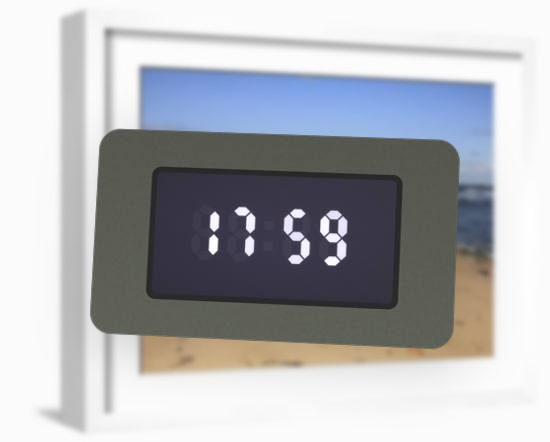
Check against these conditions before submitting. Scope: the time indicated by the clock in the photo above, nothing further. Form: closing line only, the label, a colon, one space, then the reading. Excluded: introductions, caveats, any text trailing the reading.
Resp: 17:59
